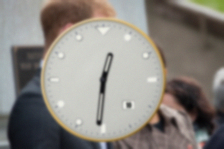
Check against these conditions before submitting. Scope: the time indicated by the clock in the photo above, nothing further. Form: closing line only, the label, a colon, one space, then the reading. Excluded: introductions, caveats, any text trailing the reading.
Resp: 12:31
